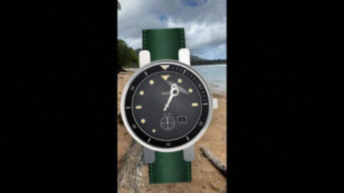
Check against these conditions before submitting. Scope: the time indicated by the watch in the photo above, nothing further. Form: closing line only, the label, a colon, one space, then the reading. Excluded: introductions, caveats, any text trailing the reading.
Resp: 1:04
